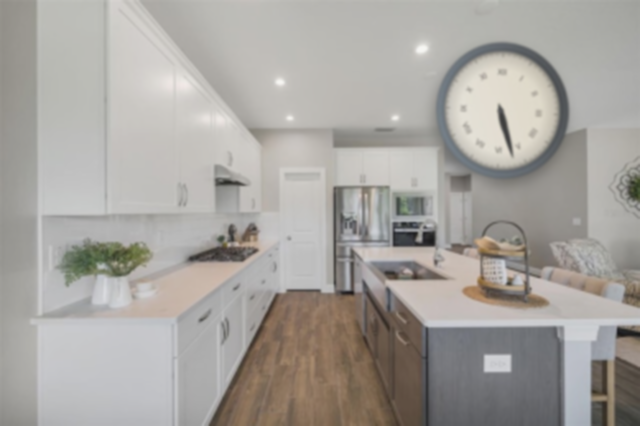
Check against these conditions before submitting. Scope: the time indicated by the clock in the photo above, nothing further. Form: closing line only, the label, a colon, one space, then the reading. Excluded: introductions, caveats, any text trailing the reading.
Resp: 5:27
